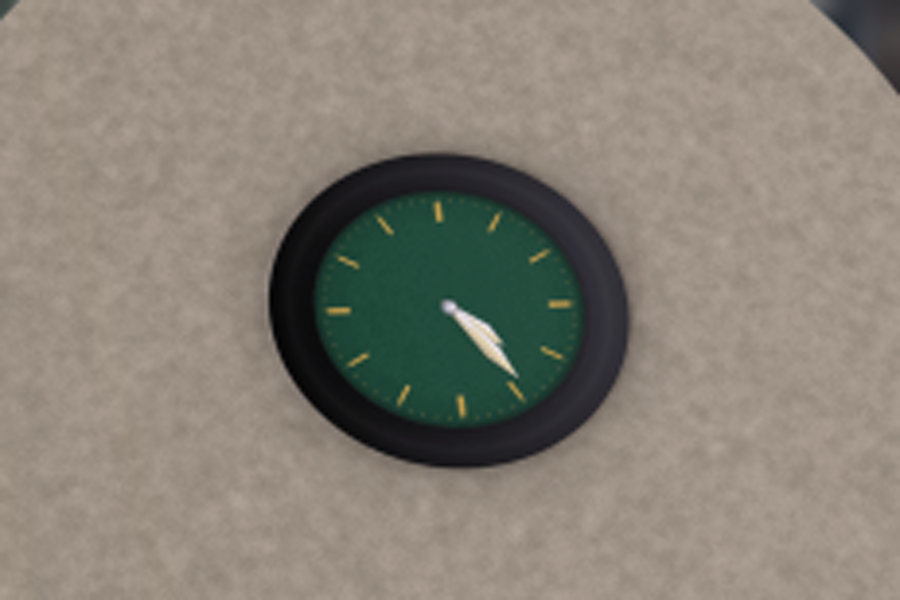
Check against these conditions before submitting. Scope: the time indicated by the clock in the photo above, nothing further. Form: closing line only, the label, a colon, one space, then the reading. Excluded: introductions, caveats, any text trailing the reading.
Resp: 4:24
